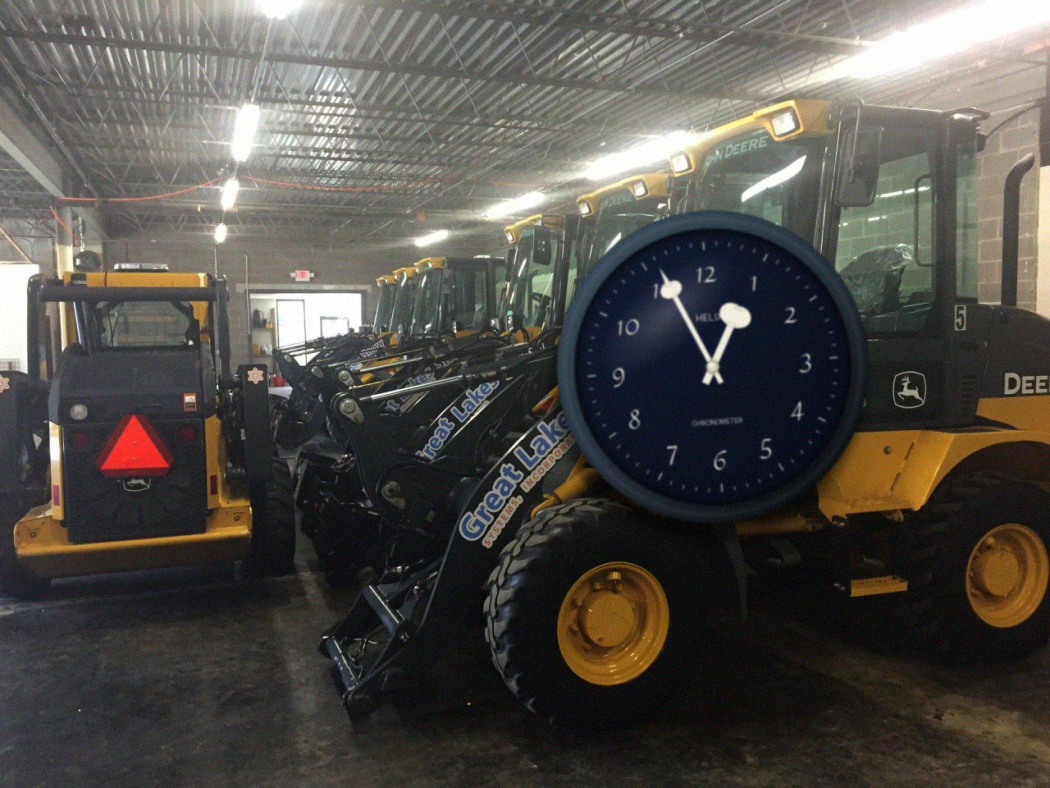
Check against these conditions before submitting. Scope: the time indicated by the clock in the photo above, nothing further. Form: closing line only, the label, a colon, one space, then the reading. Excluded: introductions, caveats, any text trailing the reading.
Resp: 12:56
